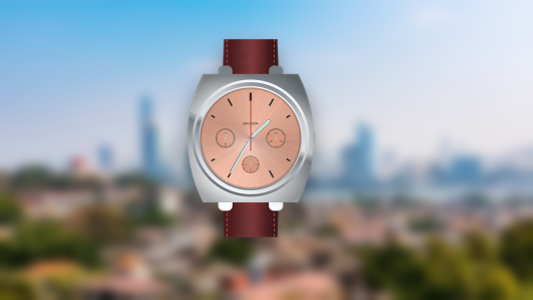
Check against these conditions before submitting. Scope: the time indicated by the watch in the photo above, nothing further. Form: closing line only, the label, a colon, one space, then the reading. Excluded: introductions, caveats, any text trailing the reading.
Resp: 1:35
